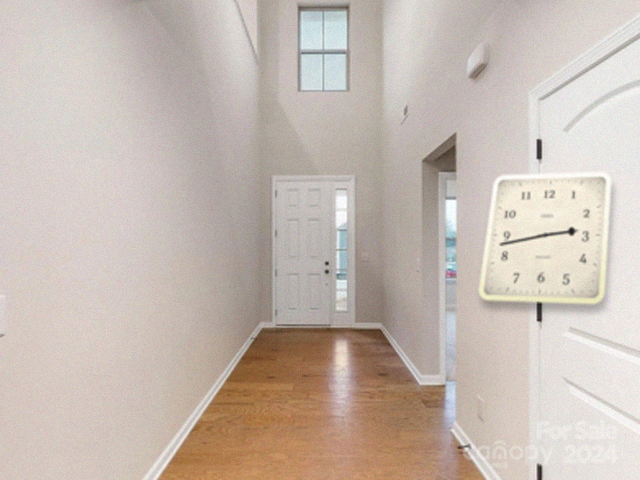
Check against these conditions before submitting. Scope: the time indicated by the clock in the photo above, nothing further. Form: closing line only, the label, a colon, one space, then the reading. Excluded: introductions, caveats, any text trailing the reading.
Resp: 2:43
